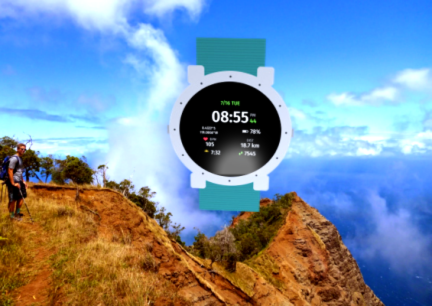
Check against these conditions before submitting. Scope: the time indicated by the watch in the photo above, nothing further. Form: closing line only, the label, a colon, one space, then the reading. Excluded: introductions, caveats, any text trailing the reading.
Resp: 8:55
